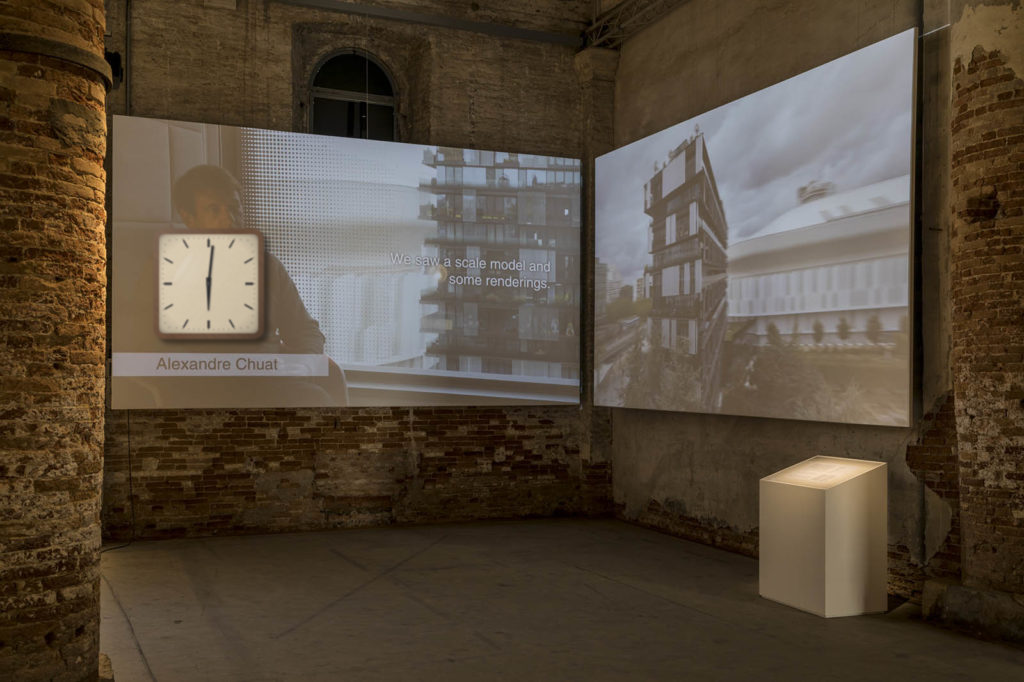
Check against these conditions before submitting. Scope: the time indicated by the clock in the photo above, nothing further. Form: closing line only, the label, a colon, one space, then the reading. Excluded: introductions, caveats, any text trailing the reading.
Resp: 6:01
